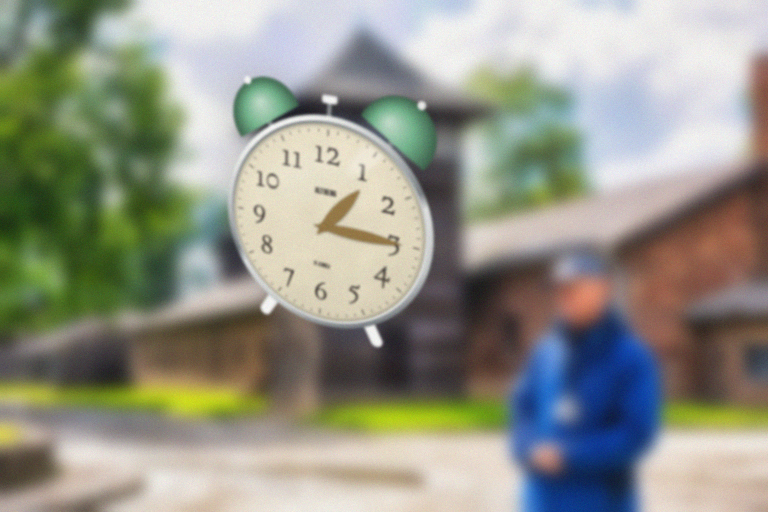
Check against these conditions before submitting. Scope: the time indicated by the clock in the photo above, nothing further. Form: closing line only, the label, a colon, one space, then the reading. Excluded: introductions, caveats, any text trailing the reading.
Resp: 1:15
